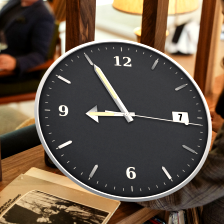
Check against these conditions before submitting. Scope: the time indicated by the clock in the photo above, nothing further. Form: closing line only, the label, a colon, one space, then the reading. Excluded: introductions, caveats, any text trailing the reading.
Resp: 8:55:16
